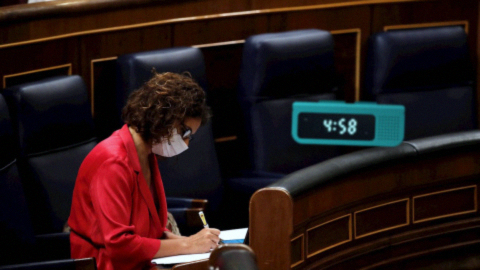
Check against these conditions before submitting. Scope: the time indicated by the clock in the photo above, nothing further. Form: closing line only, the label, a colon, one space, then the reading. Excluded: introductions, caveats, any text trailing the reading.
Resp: 4:58
